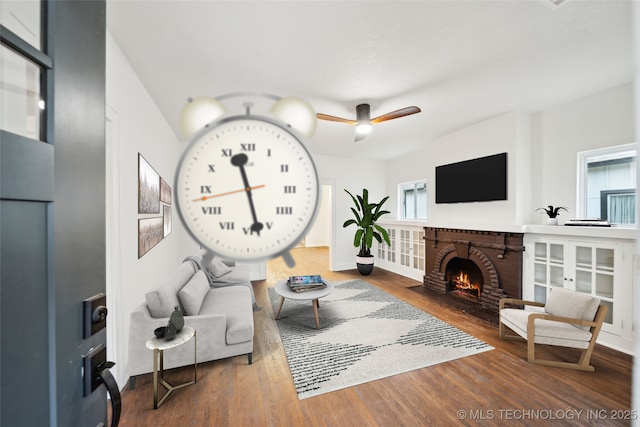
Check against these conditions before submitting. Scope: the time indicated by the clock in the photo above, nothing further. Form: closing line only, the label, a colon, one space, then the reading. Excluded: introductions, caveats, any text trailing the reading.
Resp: 11:27:43
